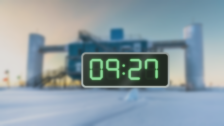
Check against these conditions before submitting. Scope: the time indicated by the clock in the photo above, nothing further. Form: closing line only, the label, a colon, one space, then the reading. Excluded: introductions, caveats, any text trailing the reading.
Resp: 9:27
